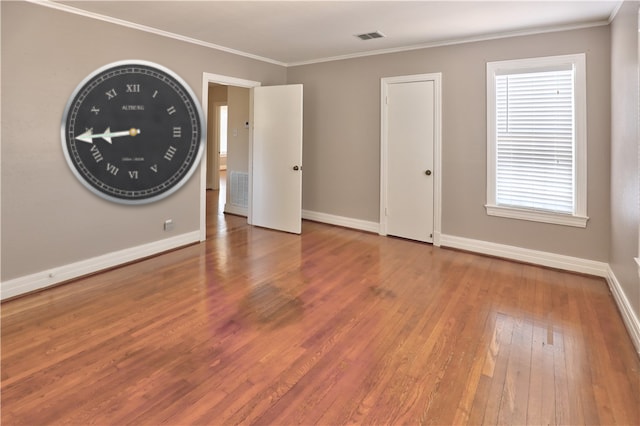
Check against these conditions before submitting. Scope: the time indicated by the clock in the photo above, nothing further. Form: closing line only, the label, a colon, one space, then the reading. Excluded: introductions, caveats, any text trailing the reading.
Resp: 8:44
